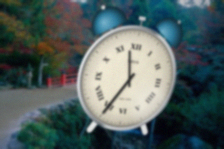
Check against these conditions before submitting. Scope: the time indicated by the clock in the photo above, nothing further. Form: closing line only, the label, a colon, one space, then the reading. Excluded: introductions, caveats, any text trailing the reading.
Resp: 11:35
